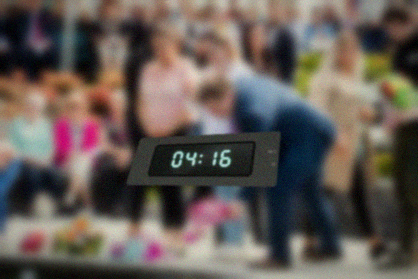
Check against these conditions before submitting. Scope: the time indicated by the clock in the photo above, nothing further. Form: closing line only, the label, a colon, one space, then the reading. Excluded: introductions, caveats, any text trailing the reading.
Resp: 4:16
